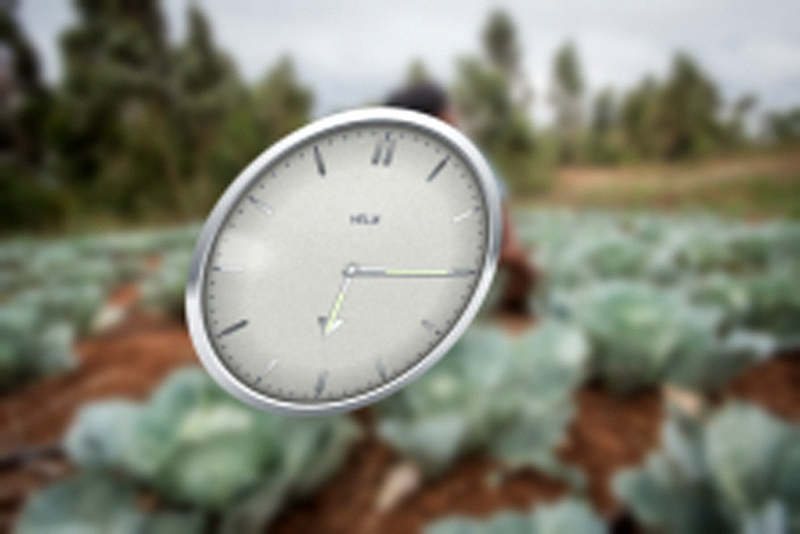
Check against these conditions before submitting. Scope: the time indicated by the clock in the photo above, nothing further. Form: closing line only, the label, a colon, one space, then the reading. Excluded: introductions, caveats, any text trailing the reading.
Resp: 6:15
